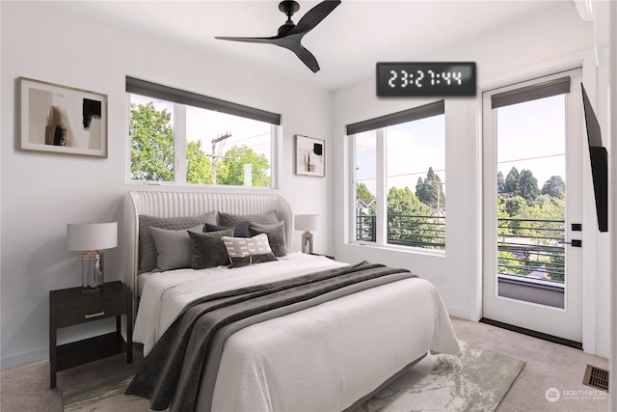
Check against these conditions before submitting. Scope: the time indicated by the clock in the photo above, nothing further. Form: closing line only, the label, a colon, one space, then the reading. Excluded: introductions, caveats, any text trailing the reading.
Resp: 23:27:44
